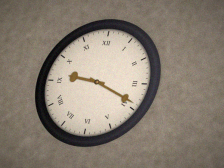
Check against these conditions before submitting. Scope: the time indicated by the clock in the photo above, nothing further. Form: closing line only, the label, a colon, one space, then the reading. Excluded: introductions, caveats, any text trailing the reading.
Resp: 9:19
